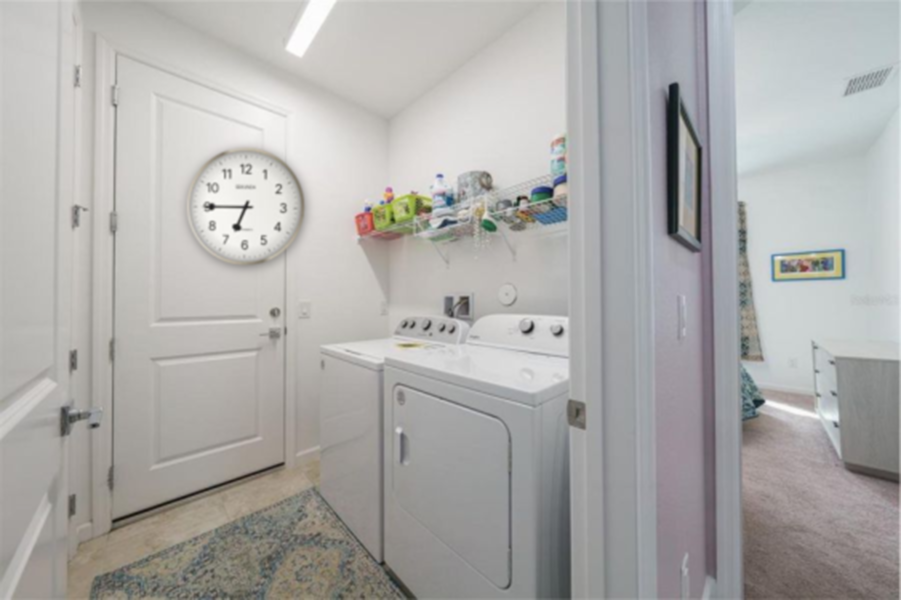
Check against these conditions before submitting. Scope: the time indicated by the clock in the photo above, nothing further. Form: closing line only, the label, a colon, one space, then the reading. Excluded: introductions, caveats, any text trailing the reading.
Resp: 6:45
